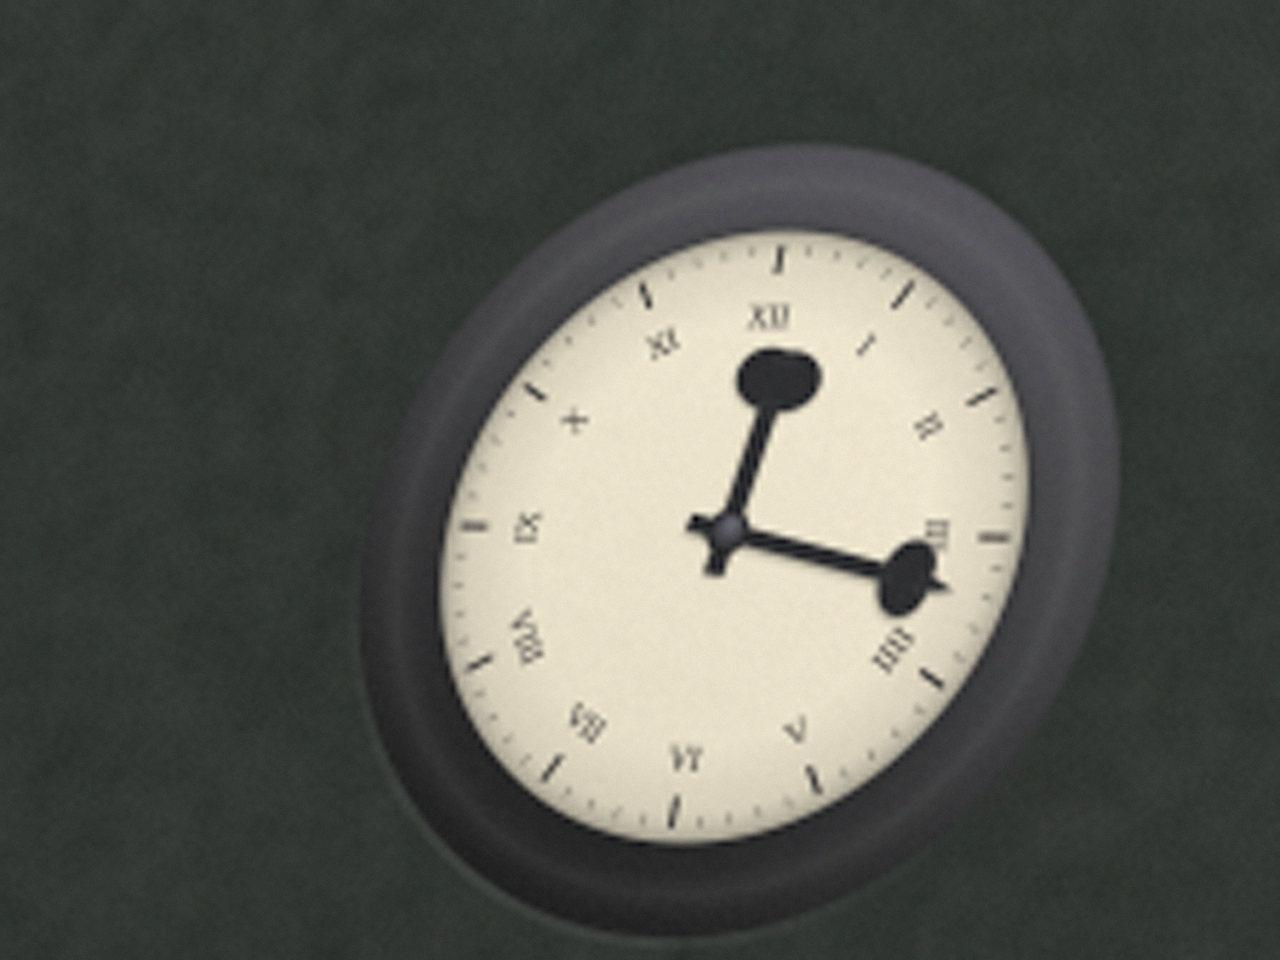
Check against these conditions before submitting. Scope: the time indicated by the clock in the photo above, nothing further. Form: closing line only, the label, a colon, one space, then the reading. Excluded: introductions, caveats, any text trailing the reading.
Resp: 12:17
